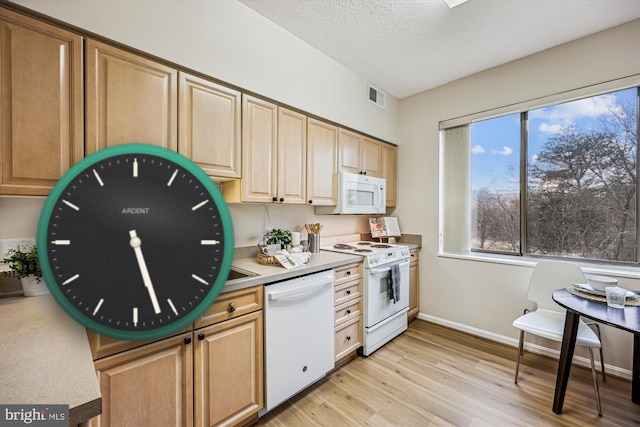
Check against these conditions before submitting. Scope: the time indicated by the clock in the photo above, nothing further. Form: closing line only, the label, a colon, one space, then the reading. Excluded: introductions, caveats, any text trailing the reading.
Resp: 5:27
